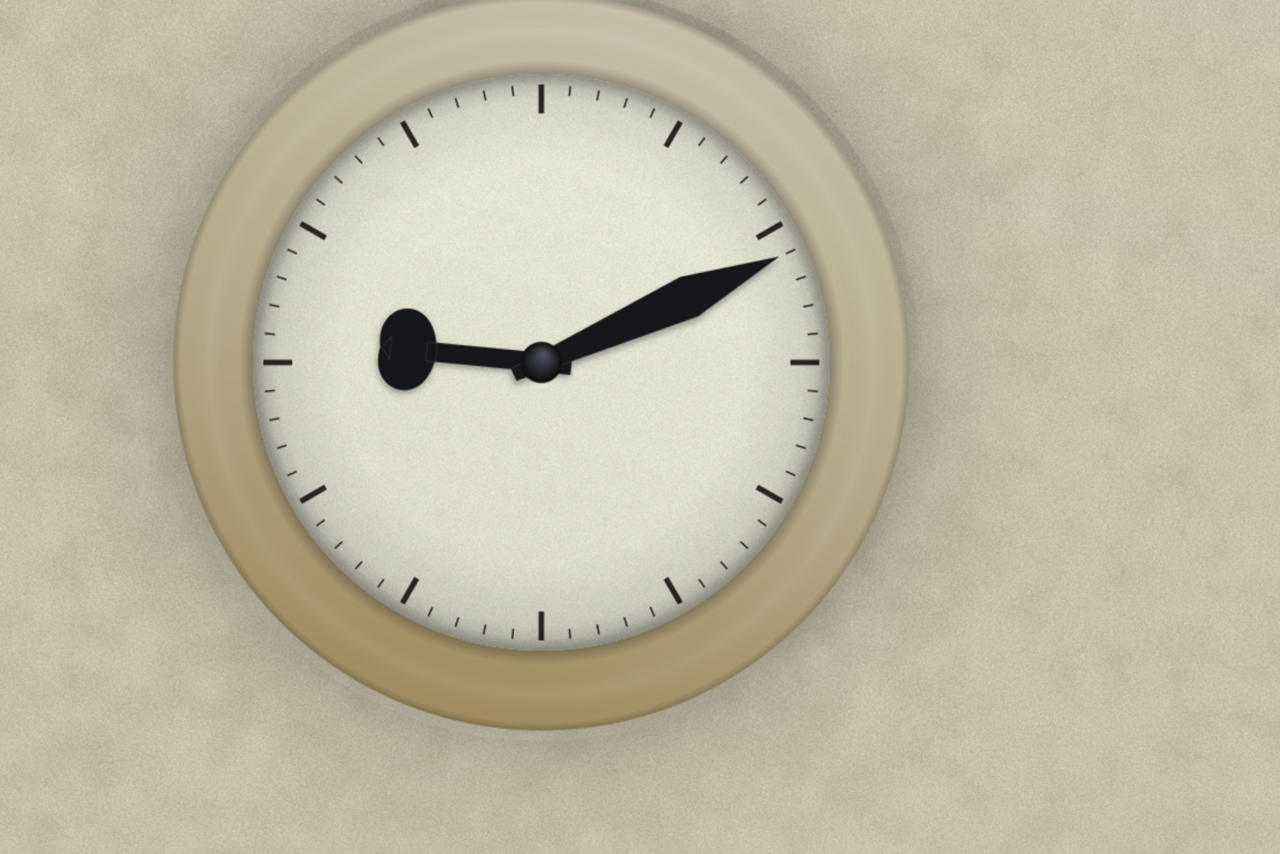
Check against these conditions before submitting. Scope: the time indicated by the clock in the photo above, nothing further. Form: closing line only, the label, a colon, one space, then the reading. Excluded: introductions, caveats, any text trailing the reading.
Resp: 9:11
